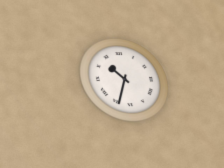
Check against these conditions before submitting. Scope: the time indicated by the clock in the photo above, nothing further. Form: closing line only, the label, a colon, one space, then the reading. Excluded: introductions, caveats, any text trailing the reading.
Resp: 10:34
